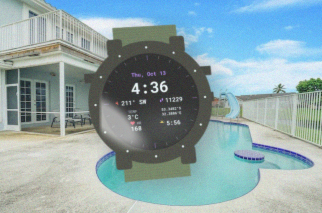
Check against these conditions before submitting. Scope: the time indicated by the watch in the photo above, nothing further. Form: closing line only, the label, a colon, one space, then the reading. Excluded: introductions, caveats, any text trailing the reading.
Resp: 4:36
